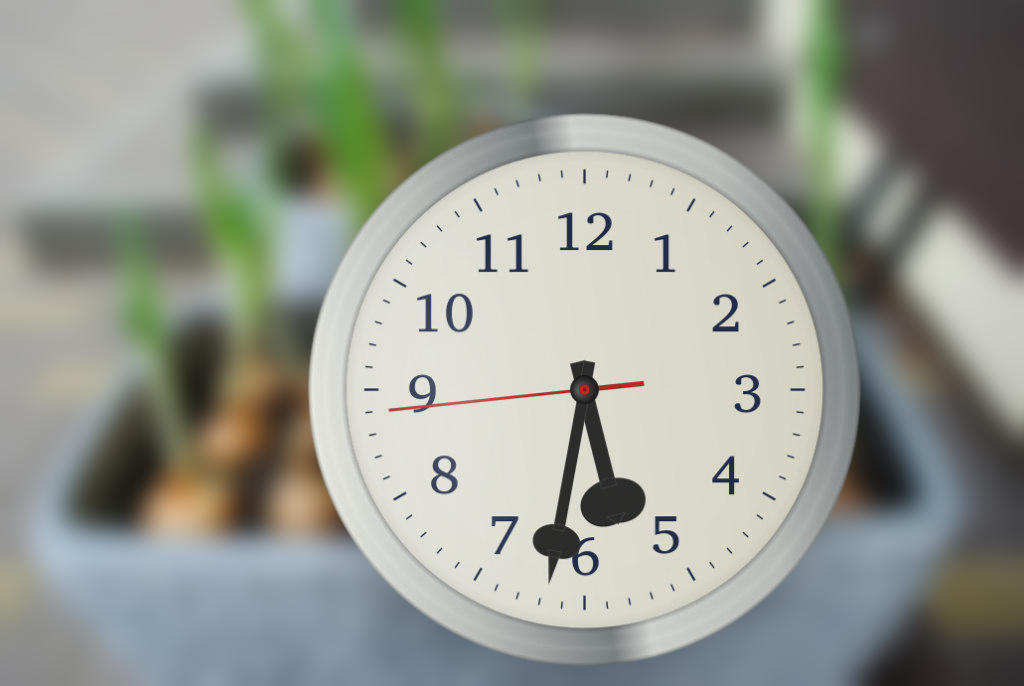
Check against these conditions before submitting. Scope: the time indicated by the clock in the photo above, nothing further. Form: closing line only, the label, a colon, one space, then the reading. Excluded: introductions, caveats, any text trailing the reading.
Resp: 5:31:44
